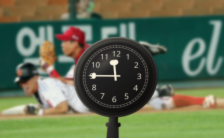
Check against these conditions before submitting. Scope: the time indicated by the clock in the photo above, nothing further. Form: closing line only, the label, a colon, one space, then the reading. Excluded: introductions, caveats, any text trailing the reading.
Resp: 11:45
